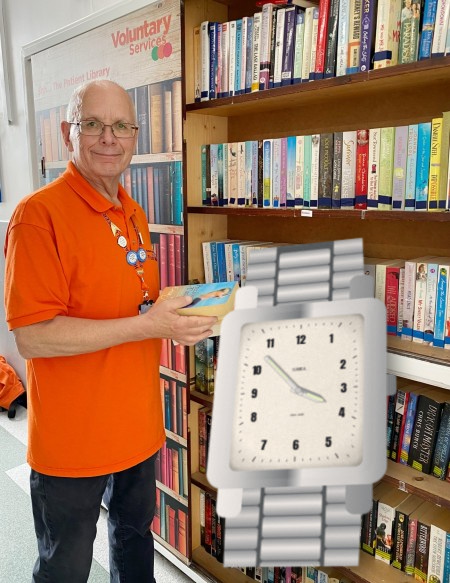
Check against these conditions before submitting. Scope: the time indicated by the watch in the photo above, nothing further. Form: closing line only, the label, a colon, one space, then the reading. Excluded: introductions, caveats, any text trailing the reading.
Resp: 3:53
